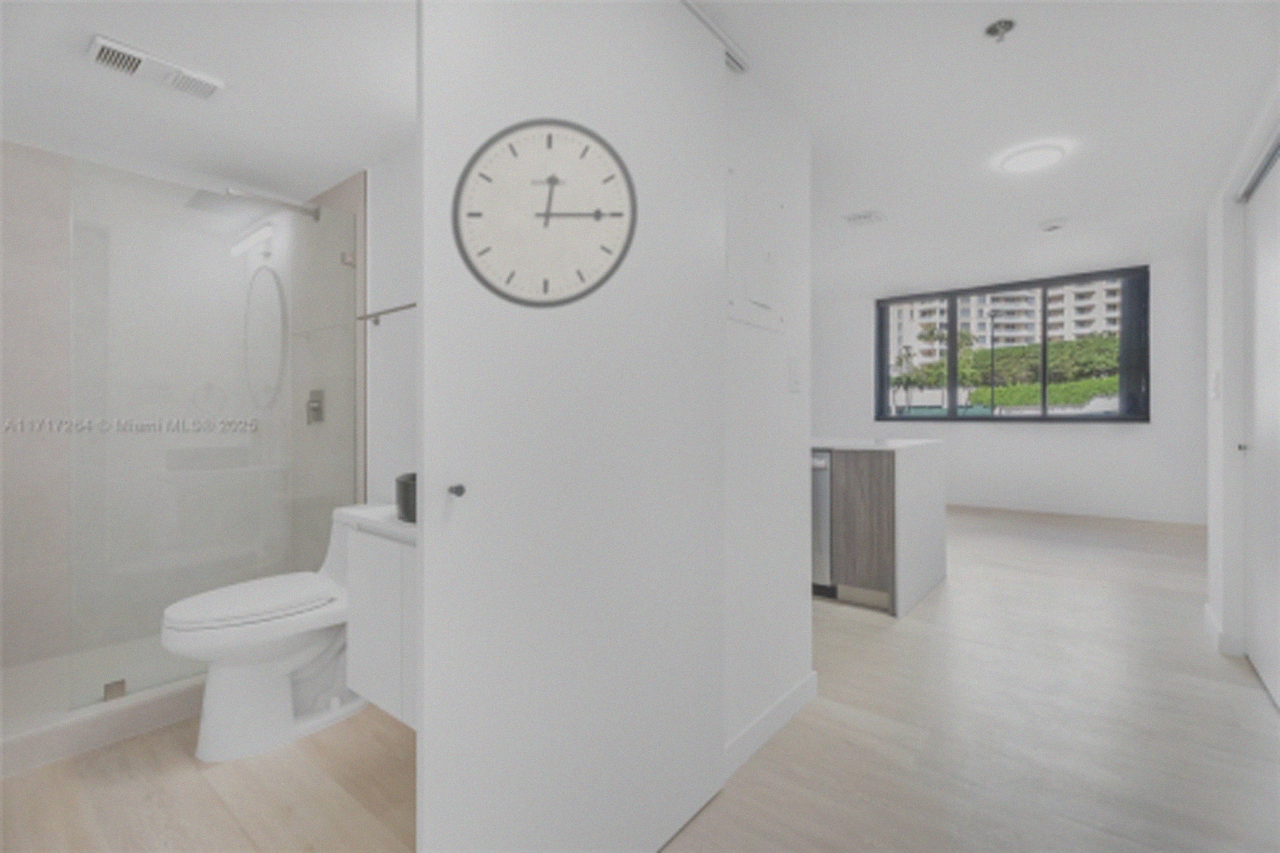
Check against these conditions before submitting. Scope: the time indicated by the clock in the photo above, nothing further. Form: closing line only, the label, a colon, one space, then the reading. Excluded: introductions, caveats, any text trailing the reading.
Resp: 12:15
